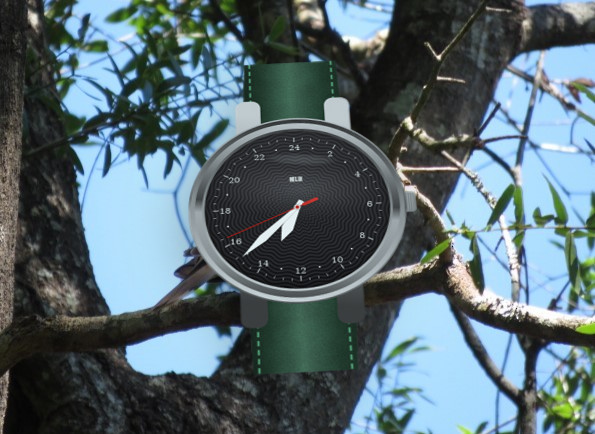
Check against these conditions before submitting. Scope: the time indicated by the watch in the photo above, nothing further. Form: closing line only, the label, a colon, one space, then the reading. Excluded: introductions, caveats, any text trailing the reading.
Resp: 13:37:41
